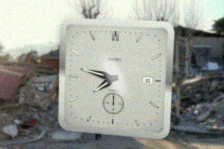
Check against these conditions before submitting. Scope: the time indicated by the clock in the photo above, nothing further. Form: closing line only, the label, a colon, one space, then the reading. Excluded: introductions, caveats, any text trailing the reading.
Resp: 7:47
